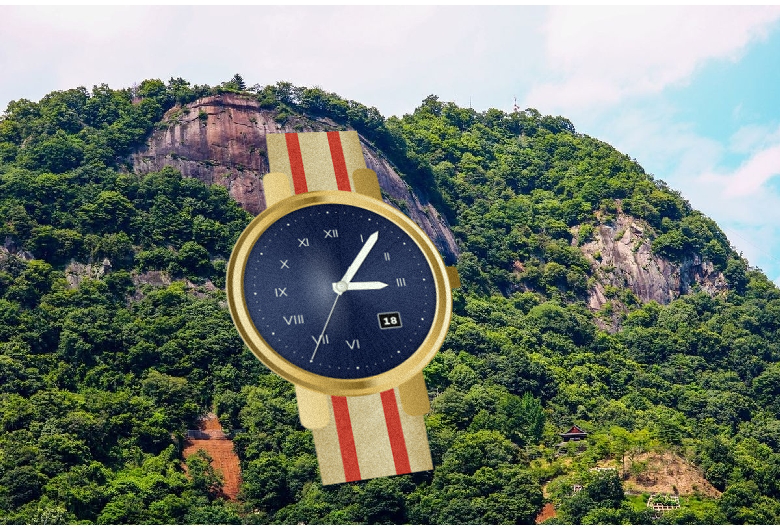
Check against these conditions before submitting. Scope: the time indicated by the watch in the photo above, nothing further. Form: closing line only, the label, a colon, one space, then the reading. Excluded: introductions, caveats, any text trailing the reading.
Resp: 3:06:35
